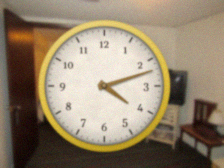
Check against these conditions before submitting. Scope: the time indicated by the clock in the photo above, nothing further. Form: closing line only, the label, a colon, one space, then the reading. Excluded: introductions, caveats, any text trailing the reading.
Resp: 4:12
